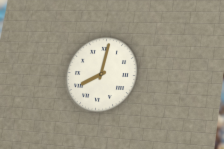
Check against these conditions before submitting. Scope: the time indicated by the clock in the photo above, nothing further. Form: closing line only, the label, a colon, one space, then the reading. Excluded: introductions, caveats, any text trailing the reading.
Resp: 8:01
